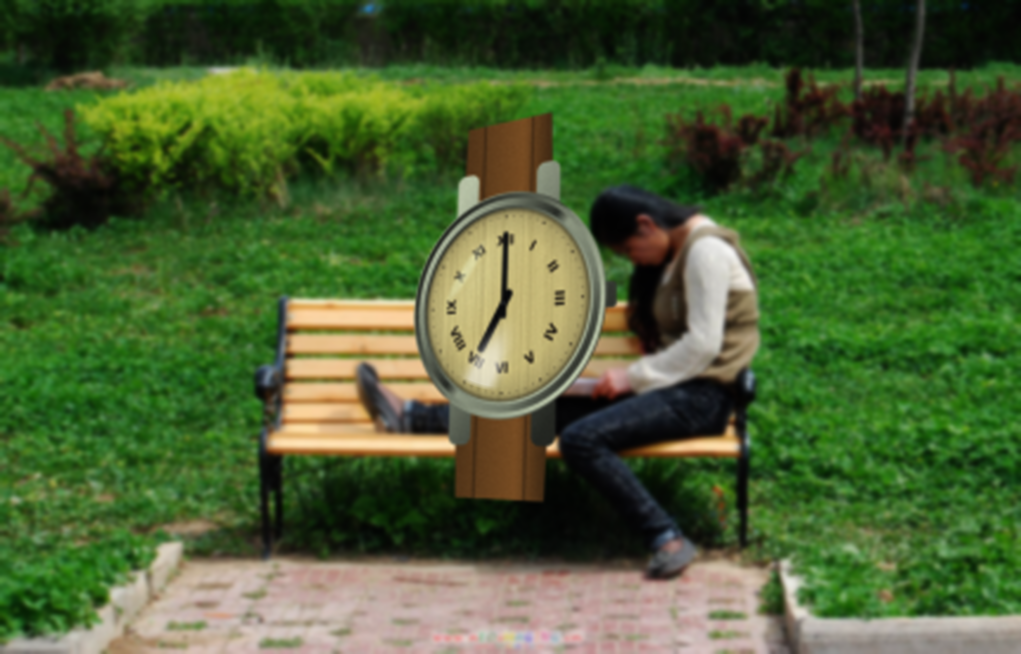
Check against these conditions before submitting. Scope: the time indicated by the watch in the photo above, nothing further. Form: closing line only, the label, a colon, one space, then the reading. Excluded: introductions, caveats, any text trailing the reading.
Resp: 7:00
